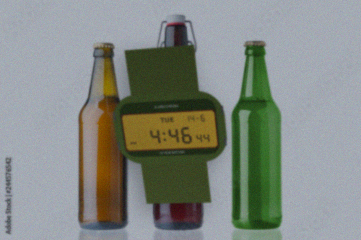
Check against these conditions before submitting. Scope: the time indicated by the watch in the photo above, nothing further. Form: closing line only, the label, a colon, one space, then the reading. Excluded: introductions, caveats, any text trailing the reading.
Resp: 4:46:44
